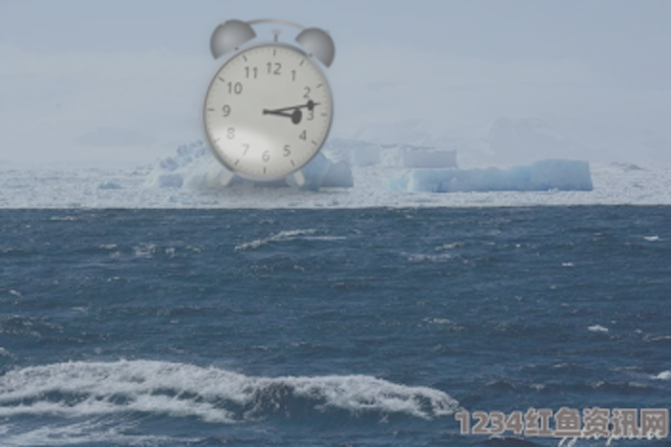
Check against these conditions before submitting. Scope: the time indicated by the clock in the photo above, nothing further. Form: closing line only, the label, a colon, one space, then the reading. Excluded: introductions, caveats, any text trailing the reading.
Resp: 3:13
